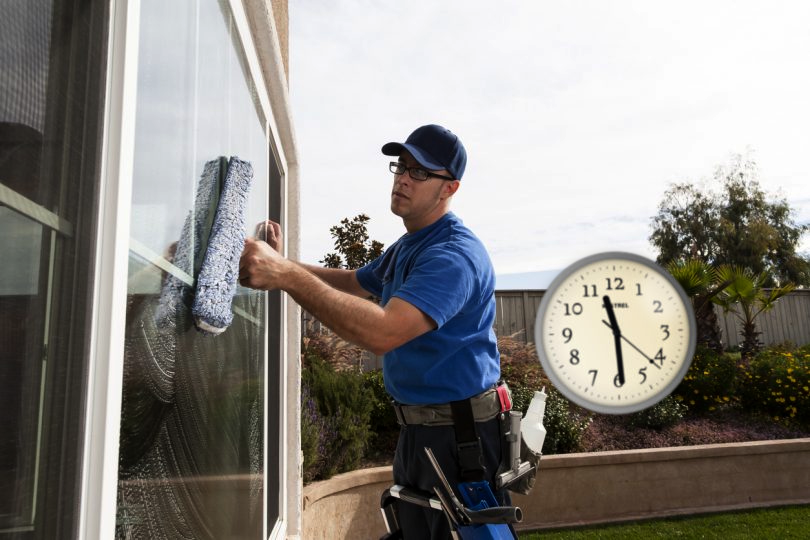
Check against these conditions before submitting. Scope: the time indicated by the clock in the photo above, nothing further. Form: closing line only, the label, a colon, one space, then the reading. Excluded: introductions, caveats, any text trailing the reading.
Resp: 11:29:22
